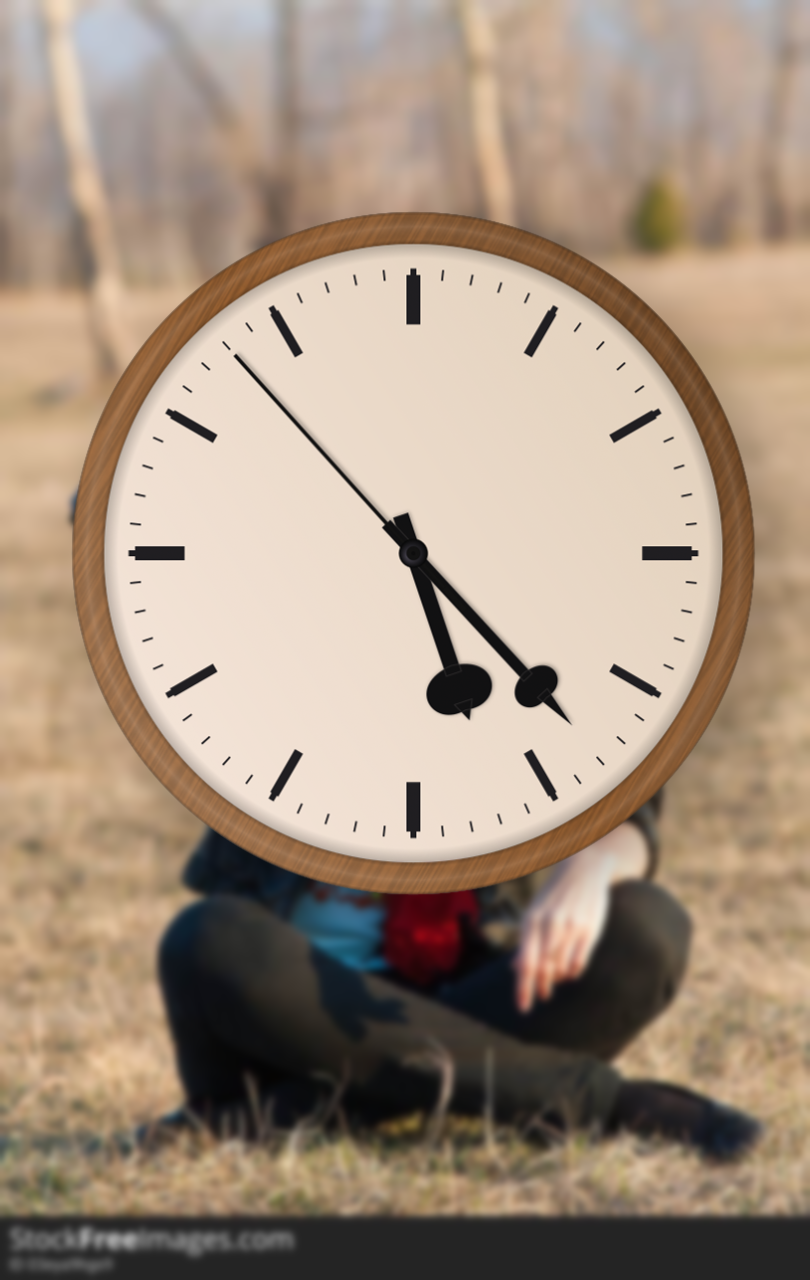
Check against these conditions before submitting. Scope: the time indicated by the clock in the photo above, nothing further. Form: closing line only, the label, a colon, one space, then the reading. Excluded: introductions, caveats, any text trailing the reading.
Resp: 5:22:53
